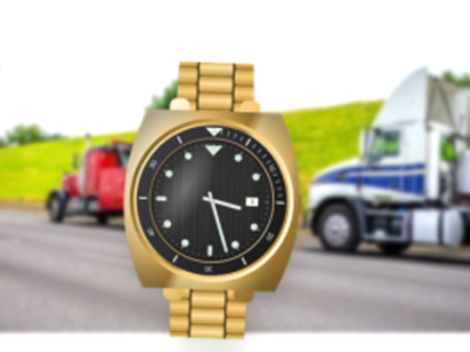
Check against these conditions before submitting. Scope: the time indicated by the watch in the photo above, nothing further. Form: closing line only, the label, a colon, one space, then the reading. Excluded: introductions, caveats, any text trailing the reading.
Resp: 3:27
